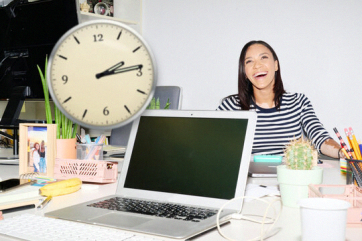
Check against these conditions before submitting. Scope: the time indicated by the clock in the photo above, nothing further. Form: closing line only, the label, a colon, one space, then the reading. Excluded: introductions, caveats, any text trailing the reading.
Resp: 2:14
